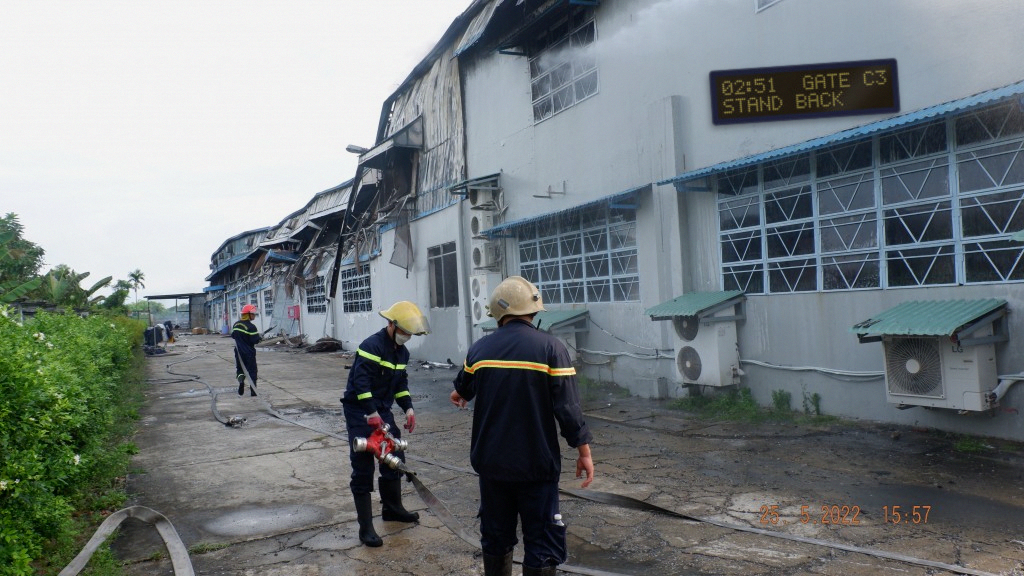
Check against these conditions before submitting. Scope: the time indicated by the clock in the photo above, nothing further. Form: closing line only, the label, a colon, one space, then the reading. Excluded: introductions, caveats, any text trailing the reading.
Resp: 2:51
